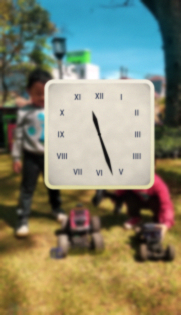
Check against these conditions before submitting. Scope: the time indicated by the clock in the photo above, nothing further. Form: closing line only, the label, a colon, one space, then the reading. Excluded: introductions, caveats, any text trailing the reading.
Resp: 11:27
